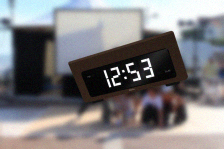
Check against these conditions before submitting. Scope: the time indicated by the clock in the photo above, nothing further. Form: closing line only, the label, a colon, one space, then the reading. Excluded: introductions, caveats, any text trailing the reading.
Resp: 12:53
